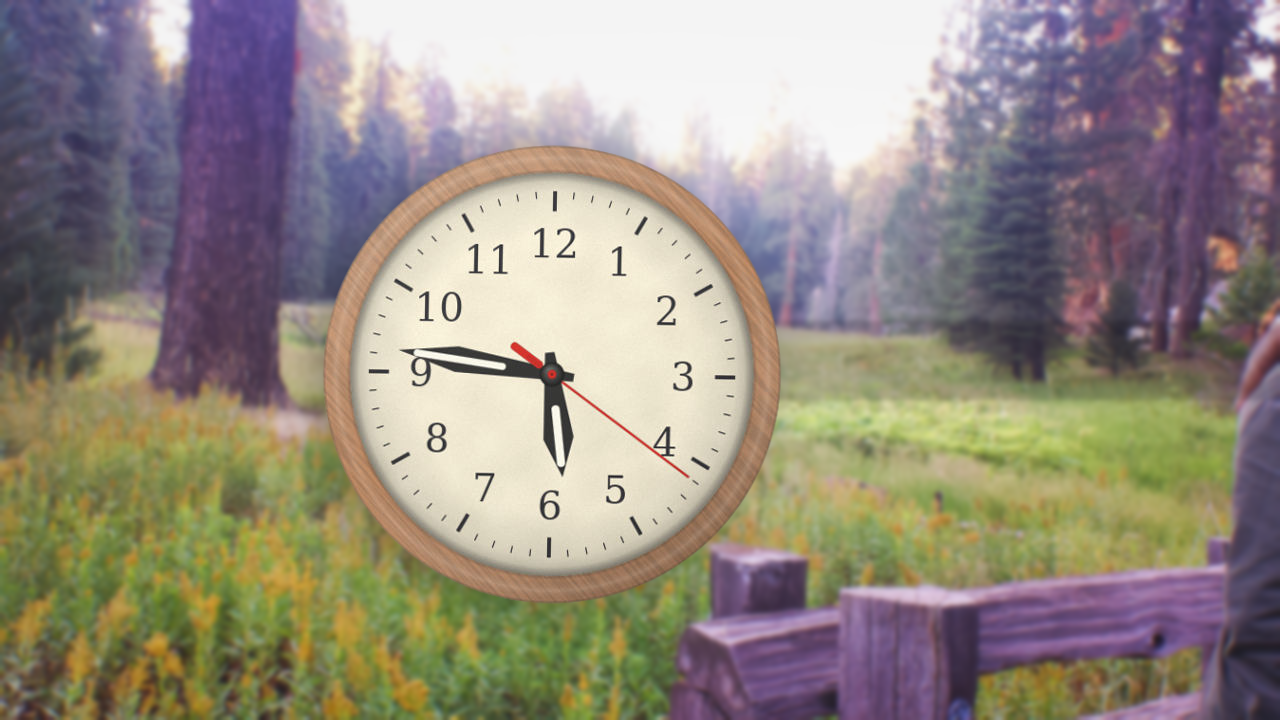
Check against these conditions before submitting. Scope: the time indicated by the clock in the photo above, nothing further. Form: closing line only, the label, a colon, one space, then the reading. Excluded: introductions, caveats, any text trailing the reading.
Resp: 5:46:21
